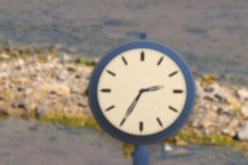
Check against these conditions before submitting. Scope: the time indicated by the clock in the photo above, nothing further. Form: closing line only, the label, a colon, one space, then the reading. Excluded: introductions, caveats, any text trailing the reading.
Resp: 2:35
